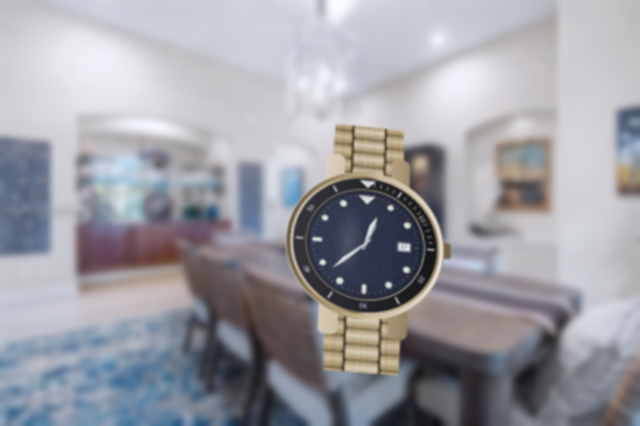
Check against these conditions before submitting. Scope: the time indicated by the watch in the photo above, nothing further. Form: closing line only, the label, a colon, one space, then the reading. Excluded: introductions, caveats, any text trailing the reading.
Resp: 12:38
